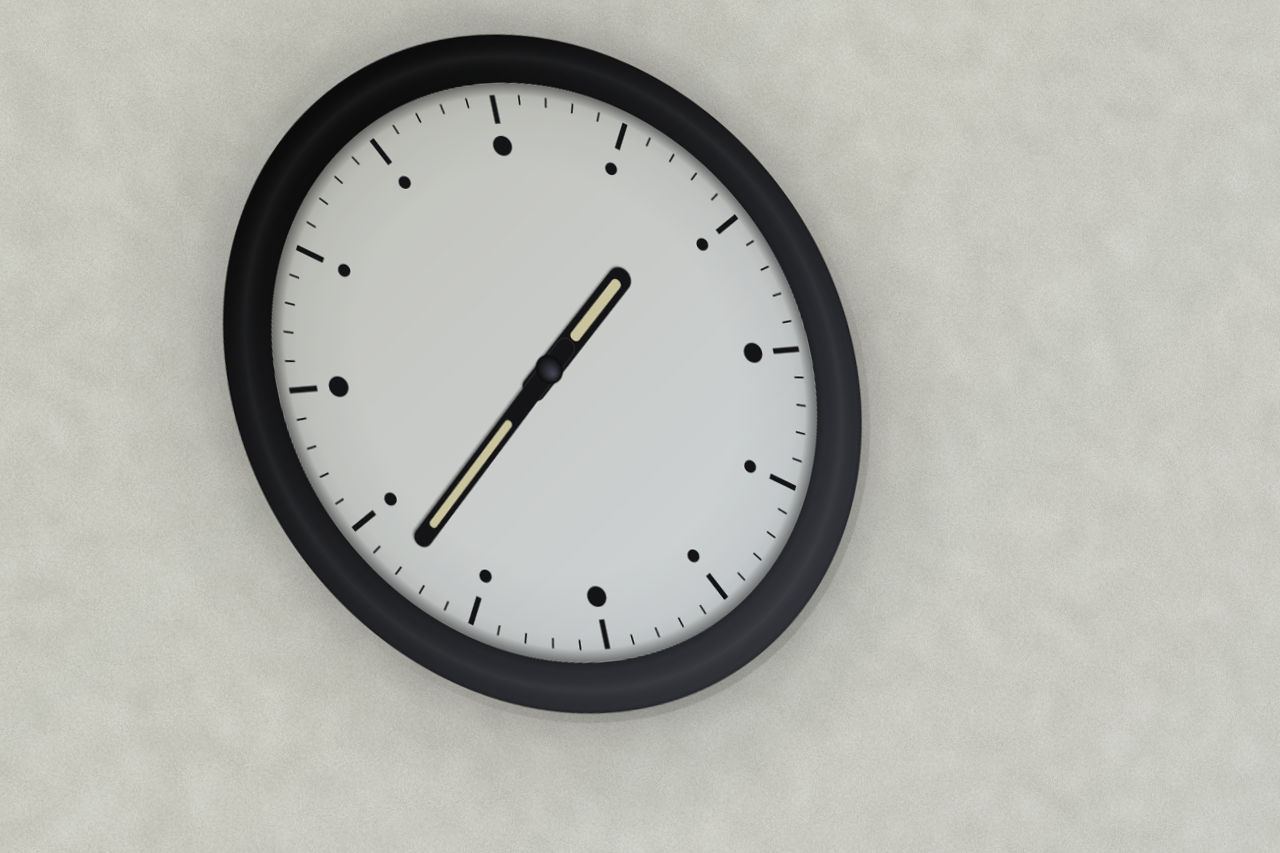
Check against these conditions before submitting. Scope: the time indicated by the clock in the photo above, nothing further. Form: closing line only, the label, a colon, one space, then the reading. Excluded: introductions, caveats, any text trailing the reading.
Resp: 1:38
